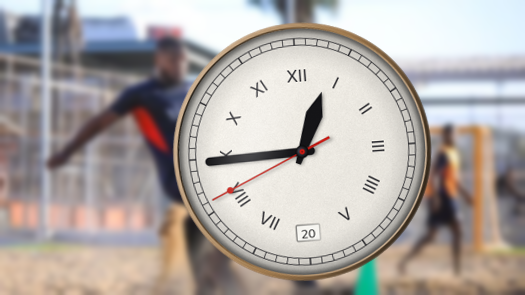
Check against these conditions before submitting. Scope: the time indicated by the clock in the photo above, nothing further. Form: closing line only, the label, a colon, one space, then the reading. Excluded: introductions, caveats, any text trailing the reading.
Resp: 12:44:41
